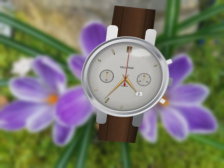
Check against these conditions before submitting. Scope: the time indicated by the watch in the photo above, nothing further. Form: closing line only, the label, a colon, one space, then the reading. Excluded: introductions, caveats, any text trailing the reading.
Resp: 4:36
